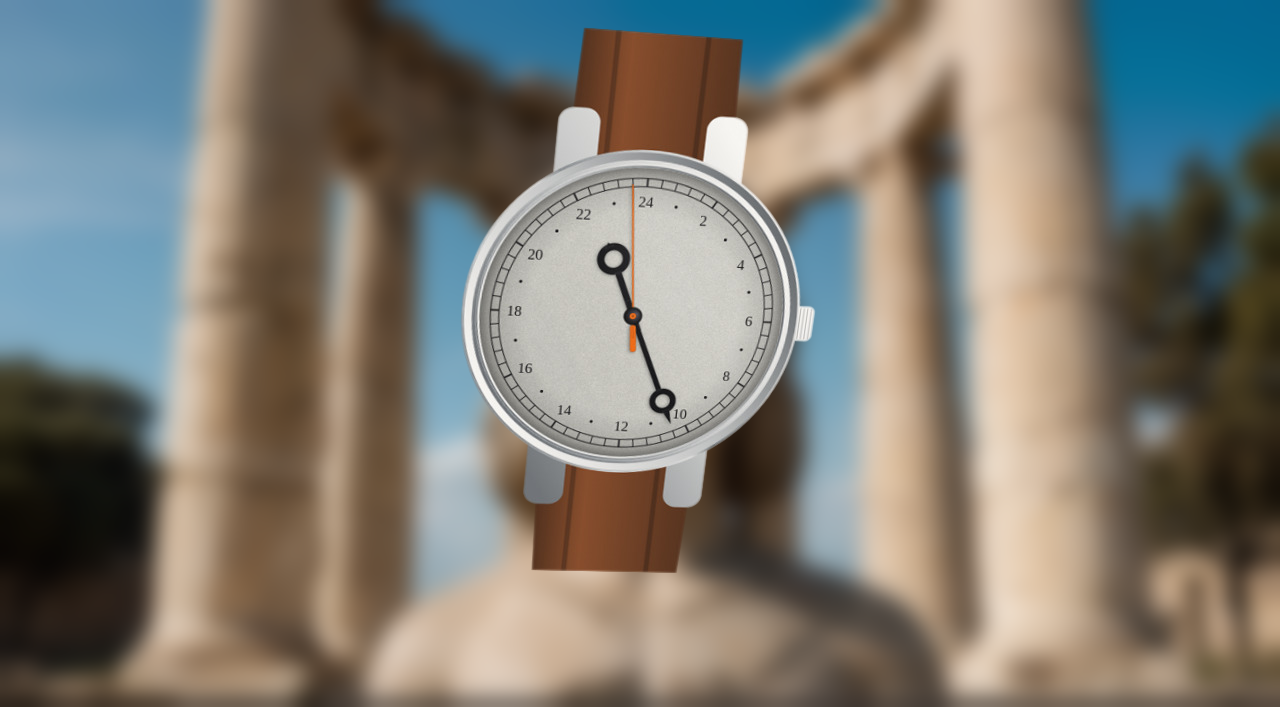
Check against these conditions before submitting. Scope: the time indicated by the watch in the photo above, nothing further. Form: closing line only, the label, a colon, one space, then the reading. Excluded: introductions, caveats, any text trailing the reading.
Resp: 22:25:59
